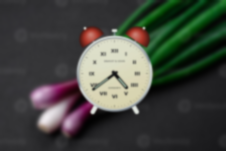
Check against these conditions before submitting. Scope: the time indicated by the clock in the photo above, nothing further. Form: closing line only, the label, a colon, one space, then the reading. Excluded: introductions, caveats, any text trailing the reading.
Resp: 4:39
